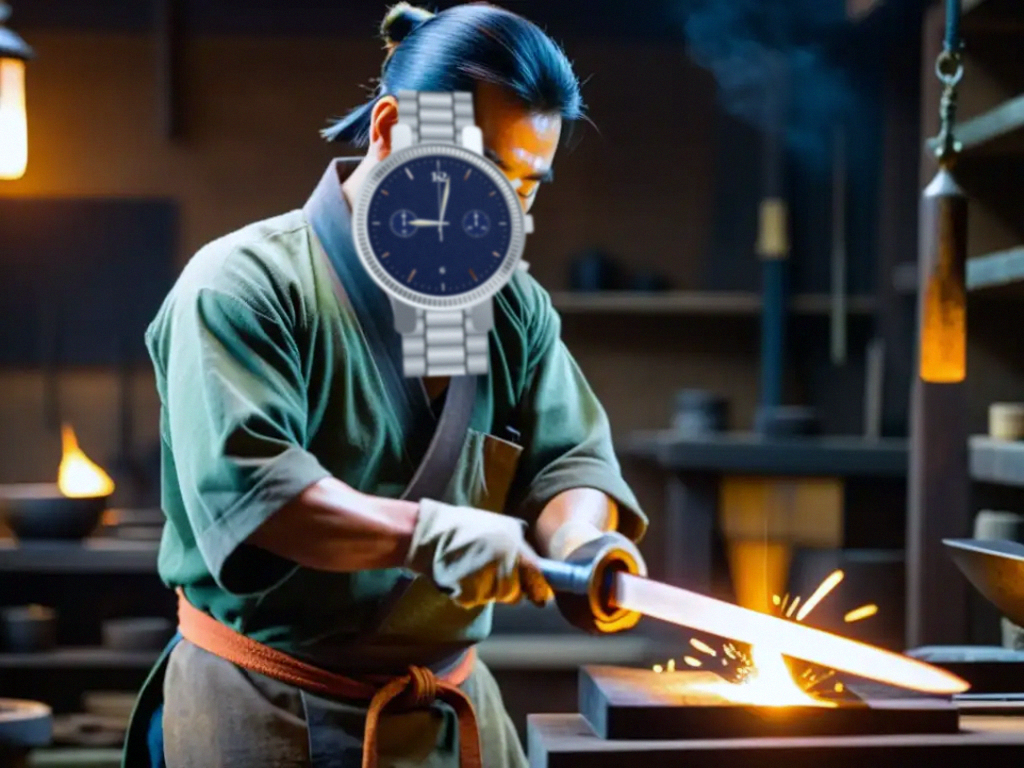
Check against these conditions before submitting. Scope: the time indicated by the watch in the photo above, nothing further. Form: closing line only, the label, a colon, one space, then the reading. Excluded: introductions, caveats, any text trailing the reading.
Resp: 9:02
